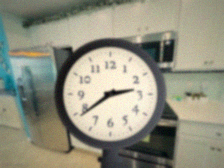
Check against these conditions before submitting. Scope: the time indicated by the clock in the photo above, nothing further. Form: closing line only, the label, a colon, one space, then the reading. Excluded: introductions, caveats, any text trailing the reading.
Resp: 2:39
